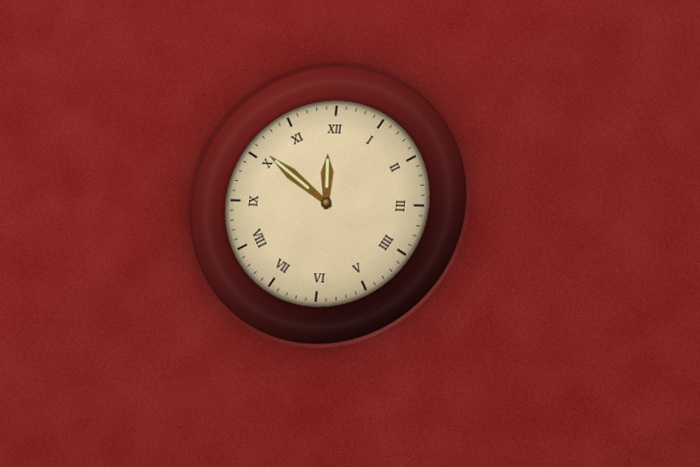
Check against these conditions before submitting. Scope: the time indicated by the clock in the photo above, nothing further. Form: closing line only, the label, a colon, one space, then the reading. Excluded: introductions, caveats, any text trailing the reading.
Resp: 11:51
